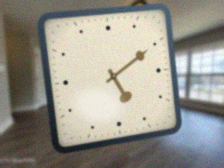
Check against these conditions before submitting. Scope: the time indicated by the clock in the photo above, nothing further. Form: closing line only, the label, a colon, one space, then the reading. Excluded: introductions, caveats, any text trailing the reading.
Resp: 5:10
